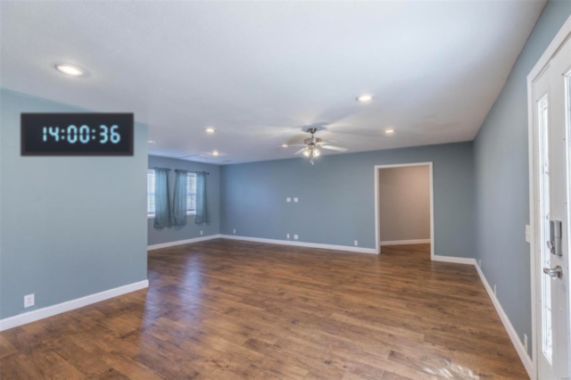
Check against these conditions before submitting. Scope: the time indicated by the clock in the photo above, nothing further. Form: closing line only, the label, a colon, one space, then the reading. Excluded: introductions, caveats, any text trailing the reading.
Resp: 14:00:36
